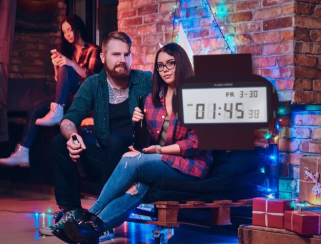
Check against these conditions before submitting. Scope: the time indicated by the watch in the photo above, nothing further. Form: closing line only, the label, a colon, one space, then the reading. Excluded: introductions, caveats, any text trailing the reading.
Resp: 1:45:38
